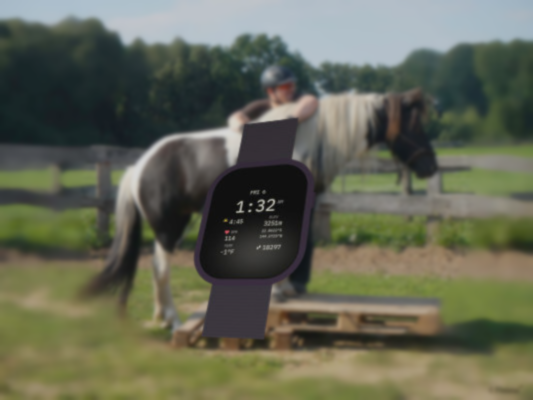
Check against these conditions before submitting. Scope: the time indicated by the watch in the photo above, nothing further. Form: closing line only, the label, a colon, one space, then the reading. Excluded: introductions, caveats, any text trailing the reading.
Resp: 1:32
